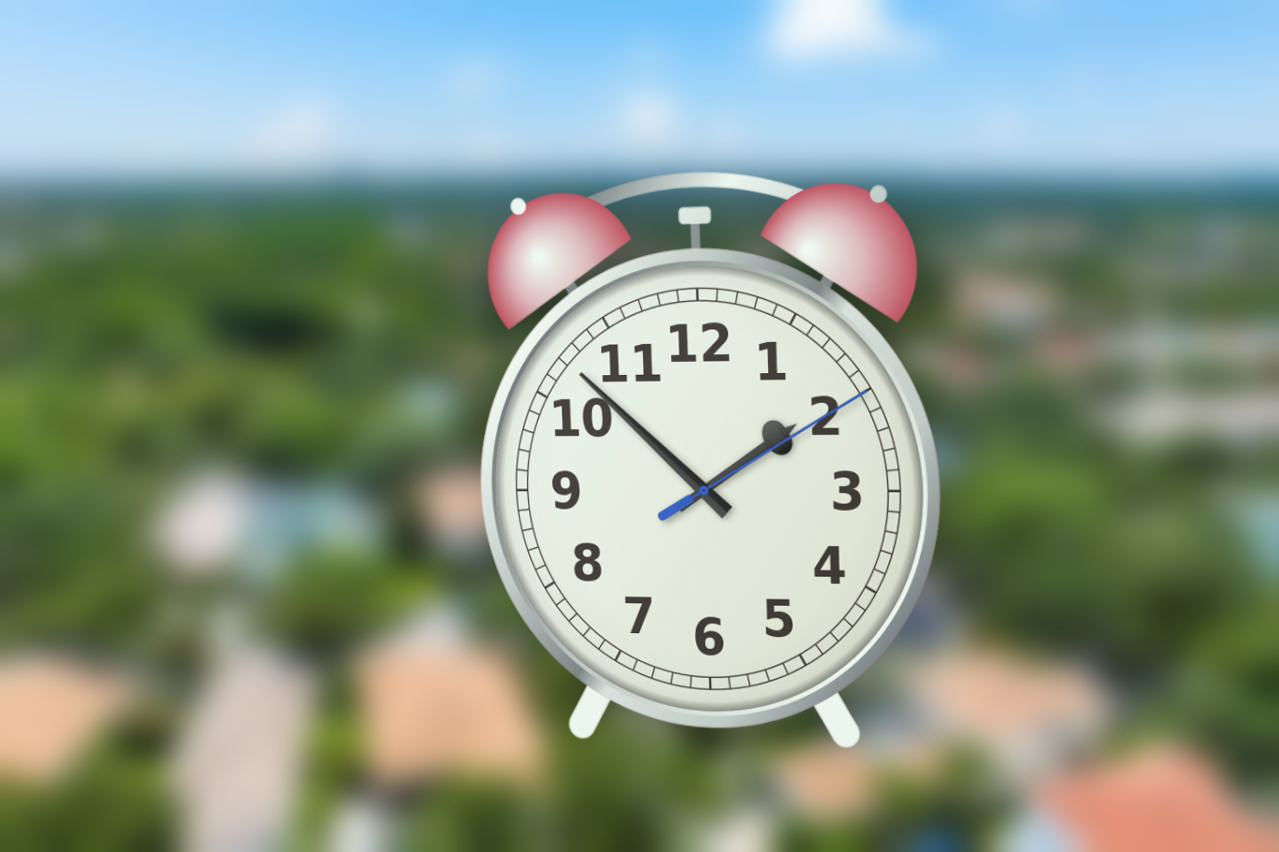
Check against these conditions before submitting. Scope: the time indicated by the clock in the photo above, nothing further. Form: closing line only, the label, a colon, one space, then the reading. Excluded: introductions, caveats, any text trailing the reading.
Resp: 1:52:10
